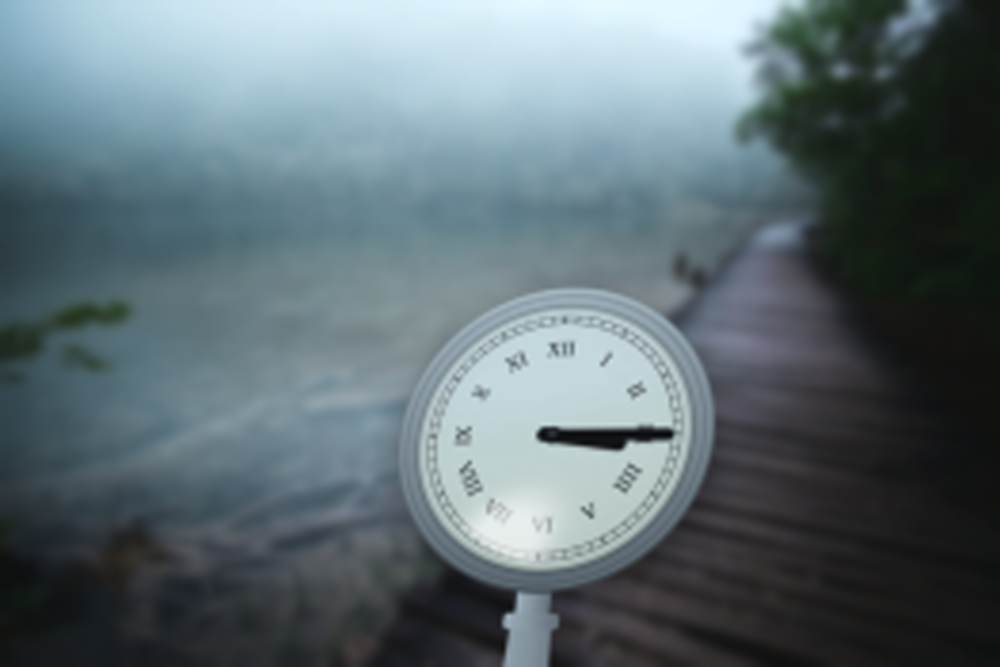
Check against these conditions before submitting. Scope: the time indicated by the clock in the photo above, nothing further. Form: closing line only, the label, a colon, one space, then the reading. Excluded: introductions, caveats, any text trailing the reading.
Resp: 3:15
